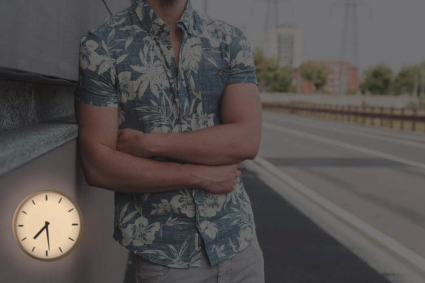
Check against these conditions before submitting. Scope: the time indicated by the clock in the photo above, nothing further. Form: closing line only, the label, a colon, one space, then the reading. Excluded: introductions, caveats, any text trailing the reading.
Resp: 7:29
